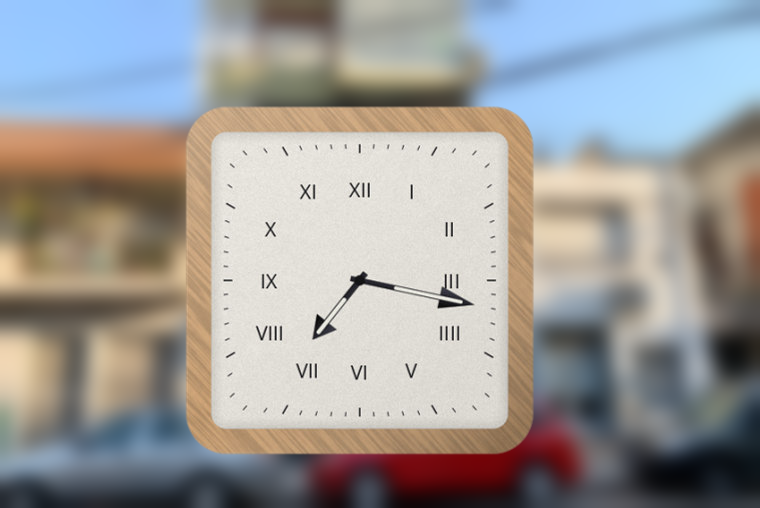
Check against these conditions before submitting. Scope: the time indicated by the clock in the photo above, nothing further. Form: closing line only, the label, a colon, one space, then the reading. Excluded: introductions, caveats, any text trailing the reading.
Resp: 7:17
